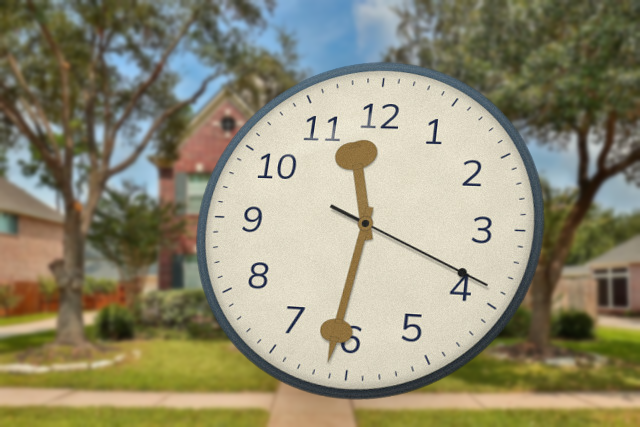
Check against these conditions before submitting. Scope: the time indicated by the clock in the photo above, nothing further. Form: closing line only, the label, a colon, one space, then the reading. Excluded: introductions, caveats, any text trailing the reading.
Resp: 11:31:19
